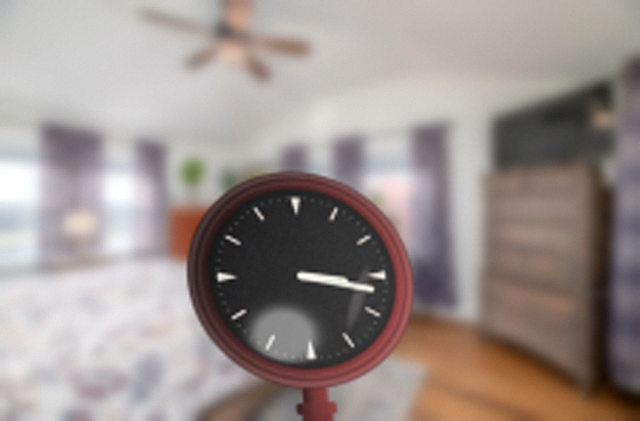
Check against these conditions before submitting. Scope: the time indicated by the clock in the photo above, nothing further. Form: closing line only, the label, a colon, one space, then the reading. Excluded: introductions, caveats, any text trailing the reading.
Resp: 3:17
